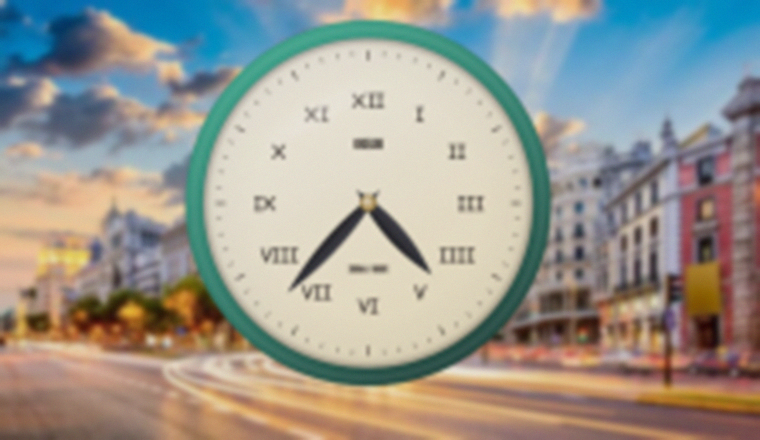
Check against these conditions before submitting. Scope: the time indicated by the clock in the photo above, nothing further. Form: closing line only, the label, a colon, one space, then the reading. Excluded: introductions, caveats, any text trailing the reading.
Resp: 4:37
